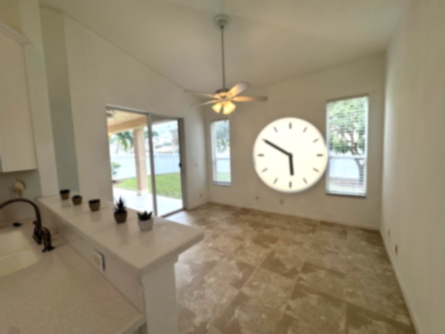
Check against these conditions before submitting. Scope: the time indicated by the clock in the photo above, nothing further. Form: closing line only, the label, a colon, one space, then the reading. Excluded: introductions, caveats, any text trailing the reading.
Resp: 5:50
